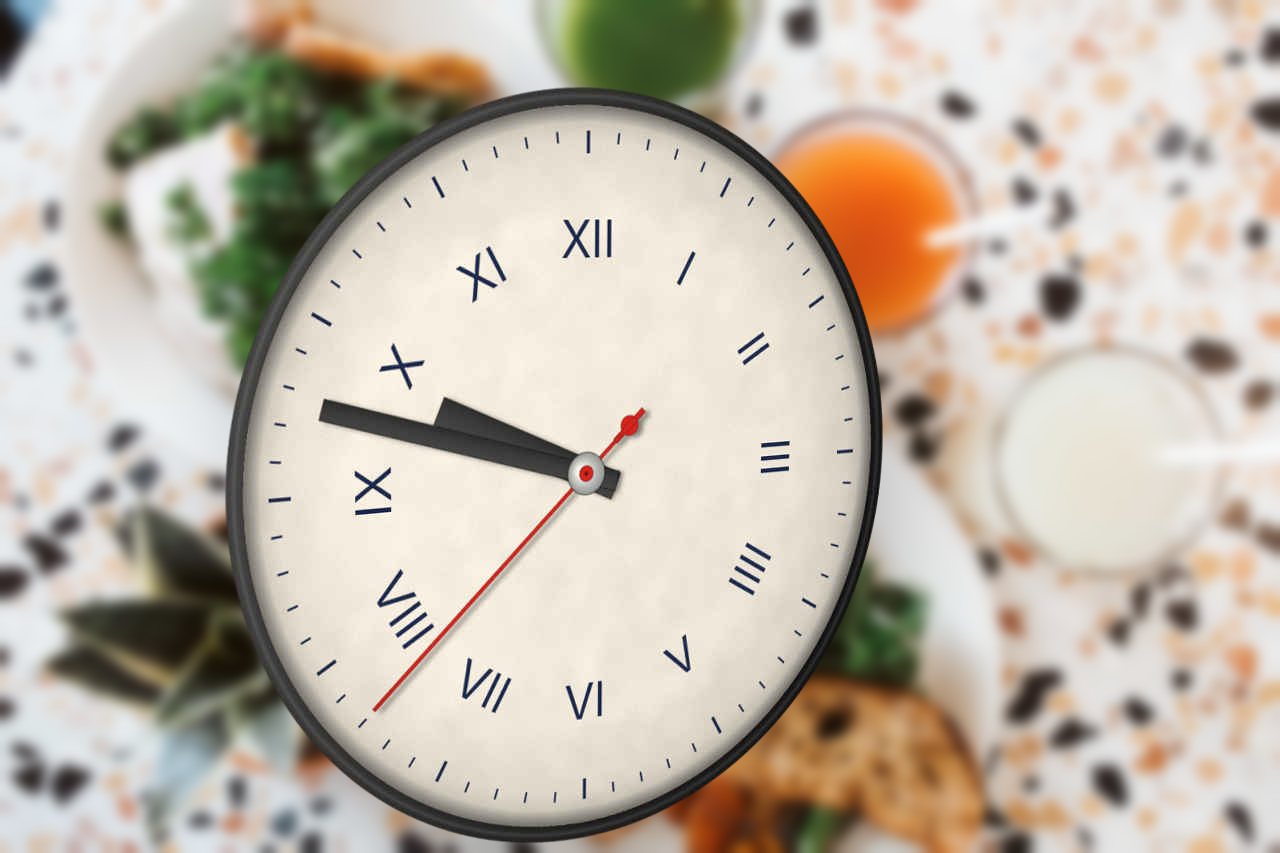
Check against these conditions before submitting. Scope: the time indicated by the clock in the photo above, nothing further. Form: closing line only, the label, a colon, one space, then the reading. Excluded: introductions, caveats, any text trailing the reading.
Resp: 9:47:38
